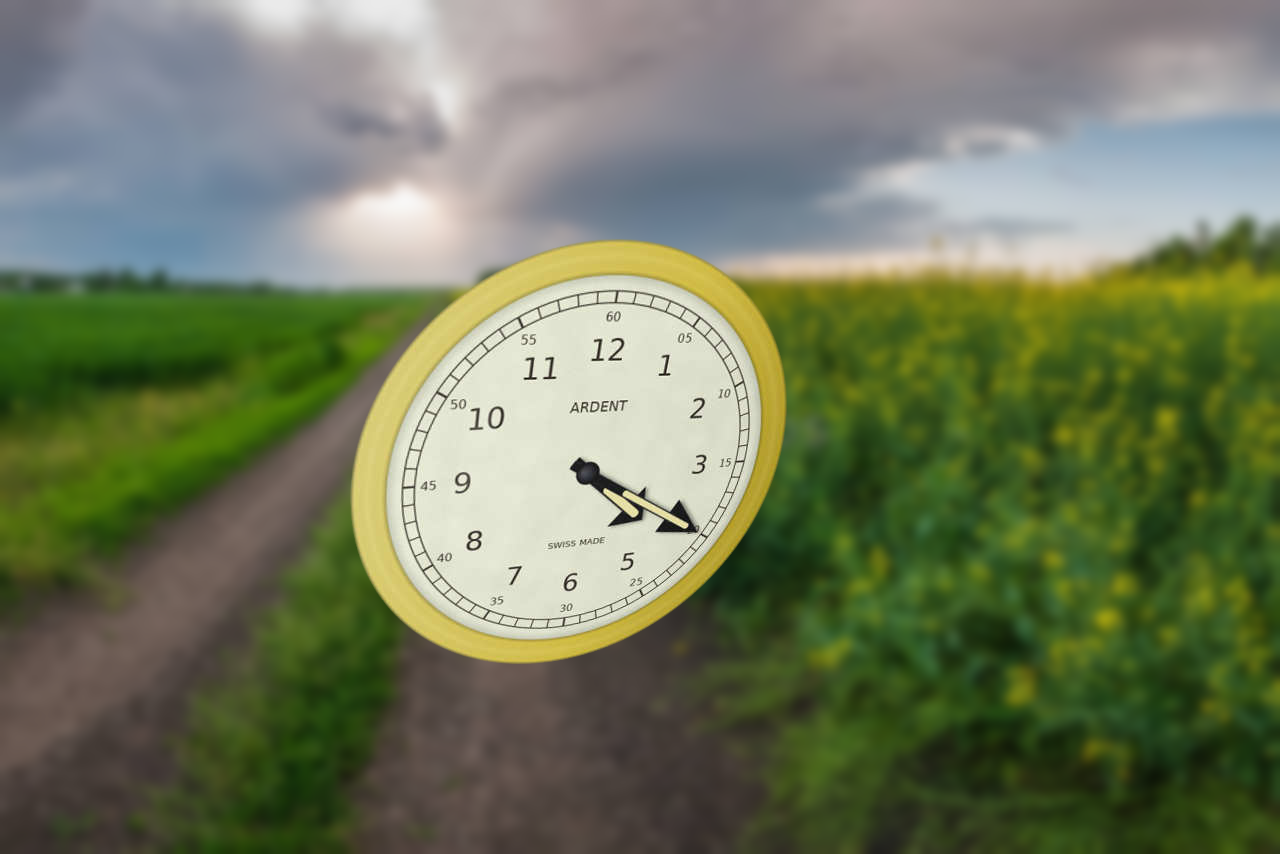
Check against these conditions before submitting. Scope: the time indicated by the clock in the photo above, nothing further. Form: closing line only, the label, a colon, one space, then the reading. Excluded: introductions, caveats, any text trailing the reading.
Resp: 4:20
